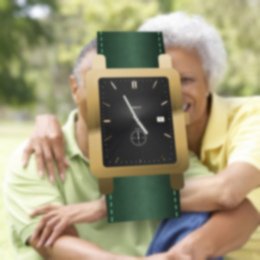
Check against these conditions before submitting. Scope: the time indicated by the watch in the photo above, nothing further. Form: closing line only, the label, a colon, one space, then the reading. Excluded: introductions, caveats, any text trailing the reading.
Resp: 4:56
